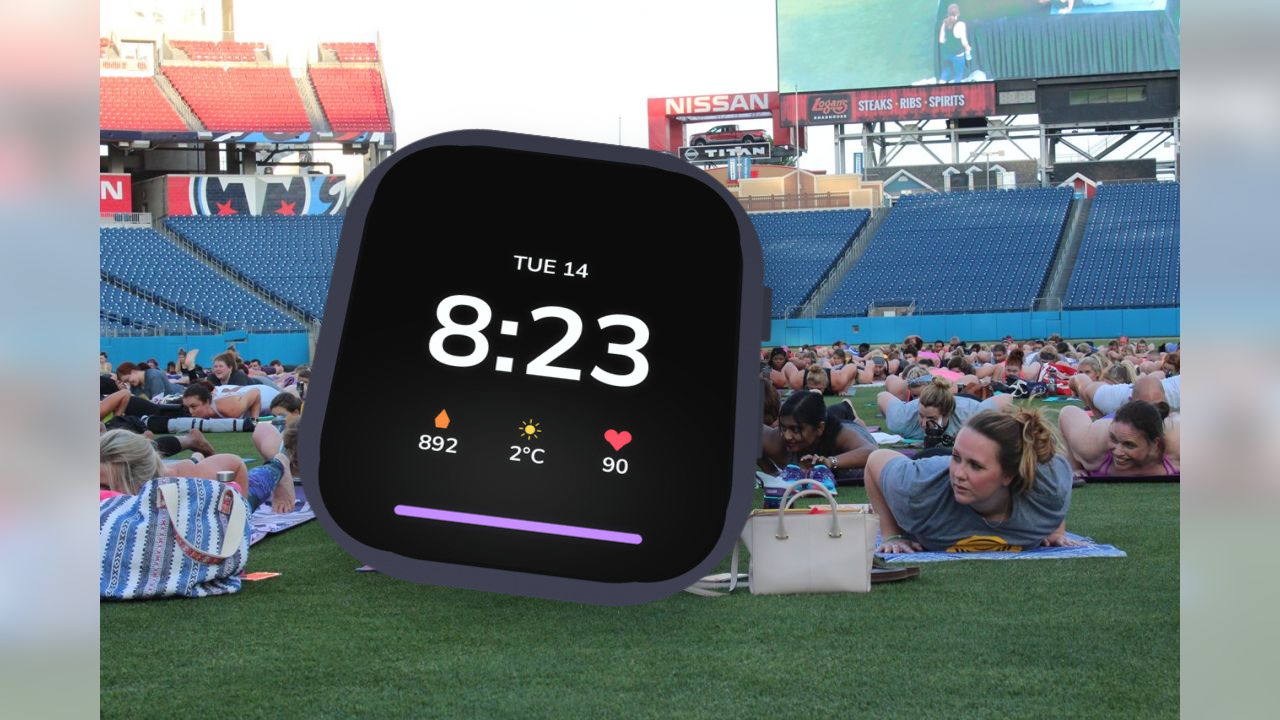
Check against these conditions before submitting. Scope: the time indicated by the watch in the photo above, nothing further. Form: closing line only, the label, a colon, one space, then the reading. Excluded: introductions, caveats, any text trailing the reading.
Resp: 8:23
